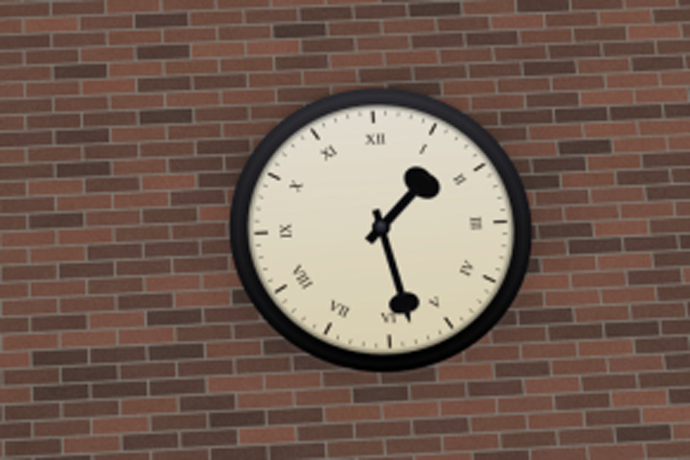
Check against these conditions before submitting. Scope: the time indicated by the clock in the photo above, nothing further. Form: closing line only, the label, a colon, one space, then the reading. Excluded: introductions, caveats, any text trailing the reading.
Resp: 1:28
